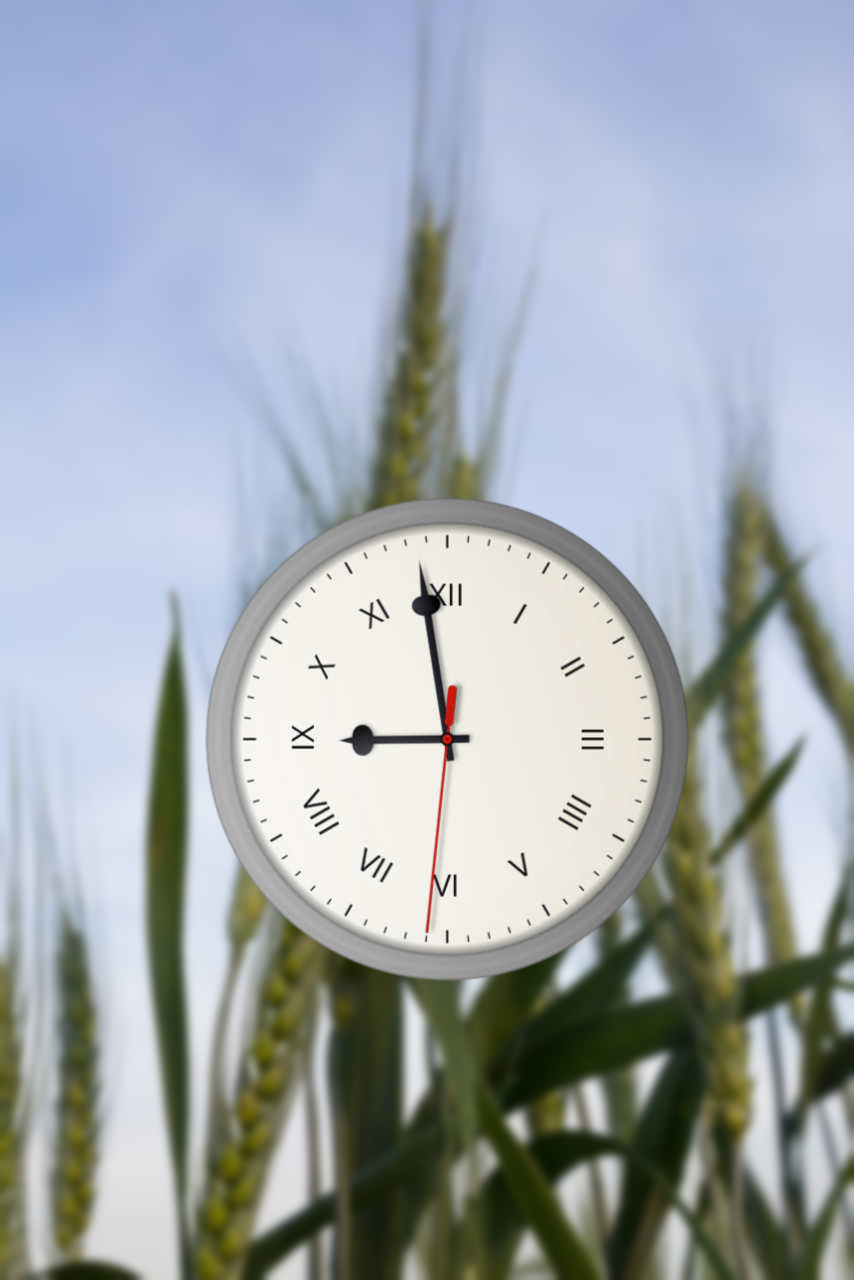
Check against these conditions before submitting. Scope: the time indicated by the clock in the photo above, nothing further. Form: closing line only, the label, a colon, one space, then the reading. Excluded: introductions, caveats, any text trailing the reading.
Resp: 8:58:31
